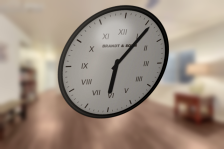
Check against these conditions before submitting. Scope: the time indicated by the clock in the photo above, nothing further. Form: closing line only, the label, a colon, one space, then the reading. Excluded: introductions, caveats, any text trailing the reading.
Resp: 6:06
